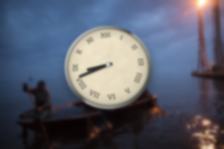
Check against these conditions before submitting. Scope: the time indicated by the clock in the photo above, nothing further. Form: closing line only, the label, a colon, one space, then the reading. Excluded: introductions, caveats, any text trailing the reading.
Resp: 8:42
